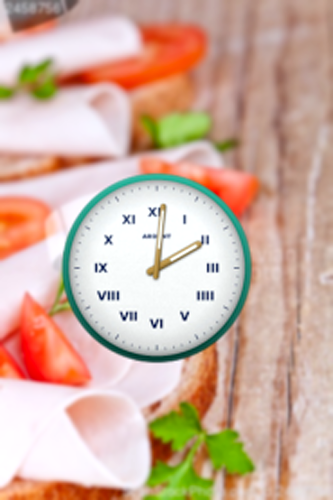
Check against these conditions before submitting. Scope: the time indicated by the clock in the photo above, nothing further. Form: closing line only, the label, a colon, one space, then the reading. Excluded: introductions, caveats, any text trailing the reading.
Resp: 2:01
